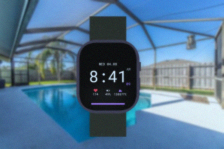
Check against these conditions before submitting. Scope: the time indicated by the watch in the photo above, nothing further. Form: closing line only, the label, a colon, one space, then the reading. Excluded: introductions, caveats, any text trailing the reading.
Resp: 8:41
